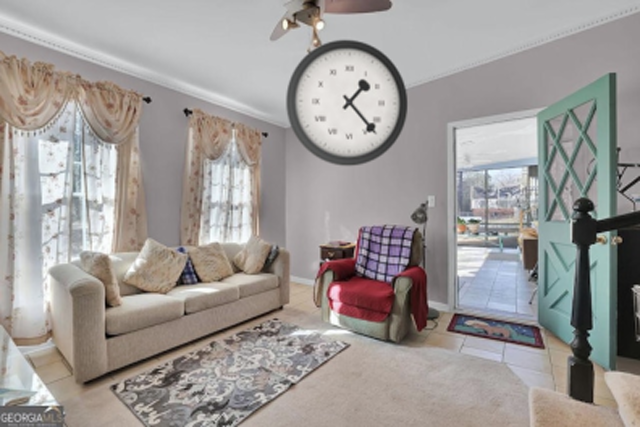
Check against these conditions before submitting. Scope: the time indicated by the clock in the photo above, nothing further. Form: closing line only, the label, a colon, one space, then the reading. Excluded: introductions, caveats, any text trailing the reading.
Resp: 1:23
